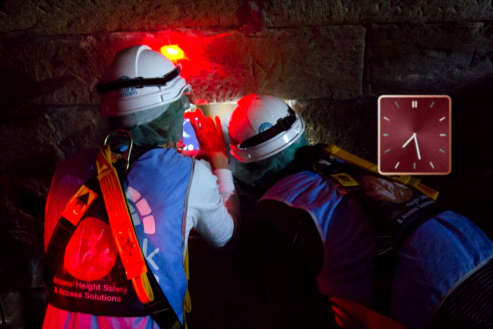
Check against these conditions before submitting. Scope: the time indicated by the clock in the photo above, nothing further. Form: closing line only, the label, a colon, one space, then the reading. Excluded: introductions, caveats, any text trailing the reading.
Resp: 7:28
